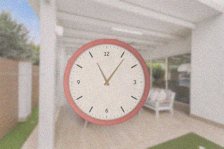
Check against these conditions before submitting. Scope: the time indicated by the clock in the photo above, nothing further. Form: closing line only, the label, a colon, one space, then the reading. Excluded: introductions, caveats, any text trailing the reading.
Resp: 11:06
